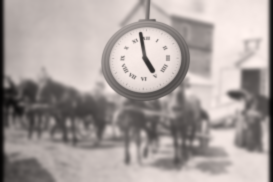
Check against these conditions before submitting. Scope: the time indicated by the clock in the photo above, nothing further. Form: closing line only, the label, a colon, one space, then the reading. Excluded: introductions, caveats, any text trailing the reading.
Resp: 4:58
